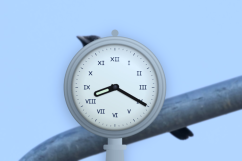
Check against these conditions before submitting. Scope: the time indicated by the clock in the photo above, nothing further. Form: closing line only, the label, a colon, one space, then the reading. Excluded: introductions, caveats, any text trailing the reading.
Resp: 8:20
